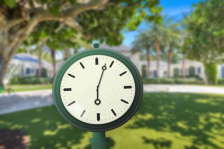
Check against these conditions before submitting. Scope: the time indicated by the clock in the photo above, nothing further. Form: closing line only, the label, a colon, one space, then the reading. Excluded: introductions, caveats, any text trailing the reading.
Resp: 6:03
